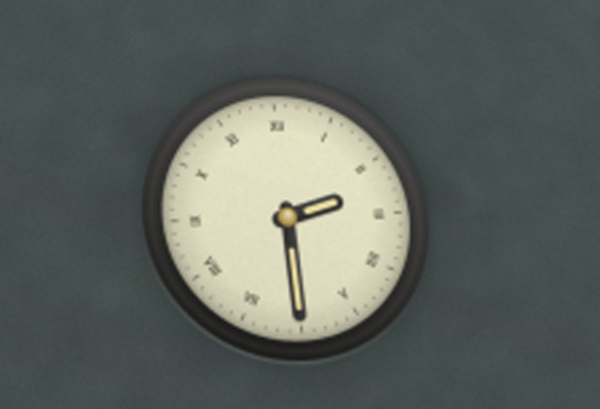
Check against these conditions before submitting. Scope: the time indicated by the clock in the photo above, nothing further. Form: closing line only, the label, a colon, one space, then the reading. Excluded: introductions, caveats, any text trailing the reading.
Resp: 2:30
